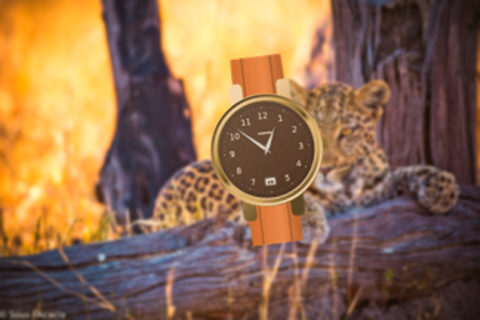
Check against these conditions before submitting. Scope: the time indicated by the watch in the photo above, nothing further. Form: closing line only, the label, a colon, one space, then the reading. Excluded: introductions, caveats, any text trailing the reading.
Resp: 12:52
